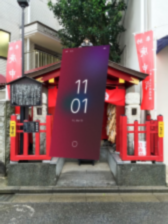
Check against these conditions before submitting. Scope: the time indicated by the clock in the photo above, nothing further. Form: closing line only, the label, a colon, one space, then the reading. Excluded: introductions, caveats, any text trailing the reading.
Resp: 11:01
